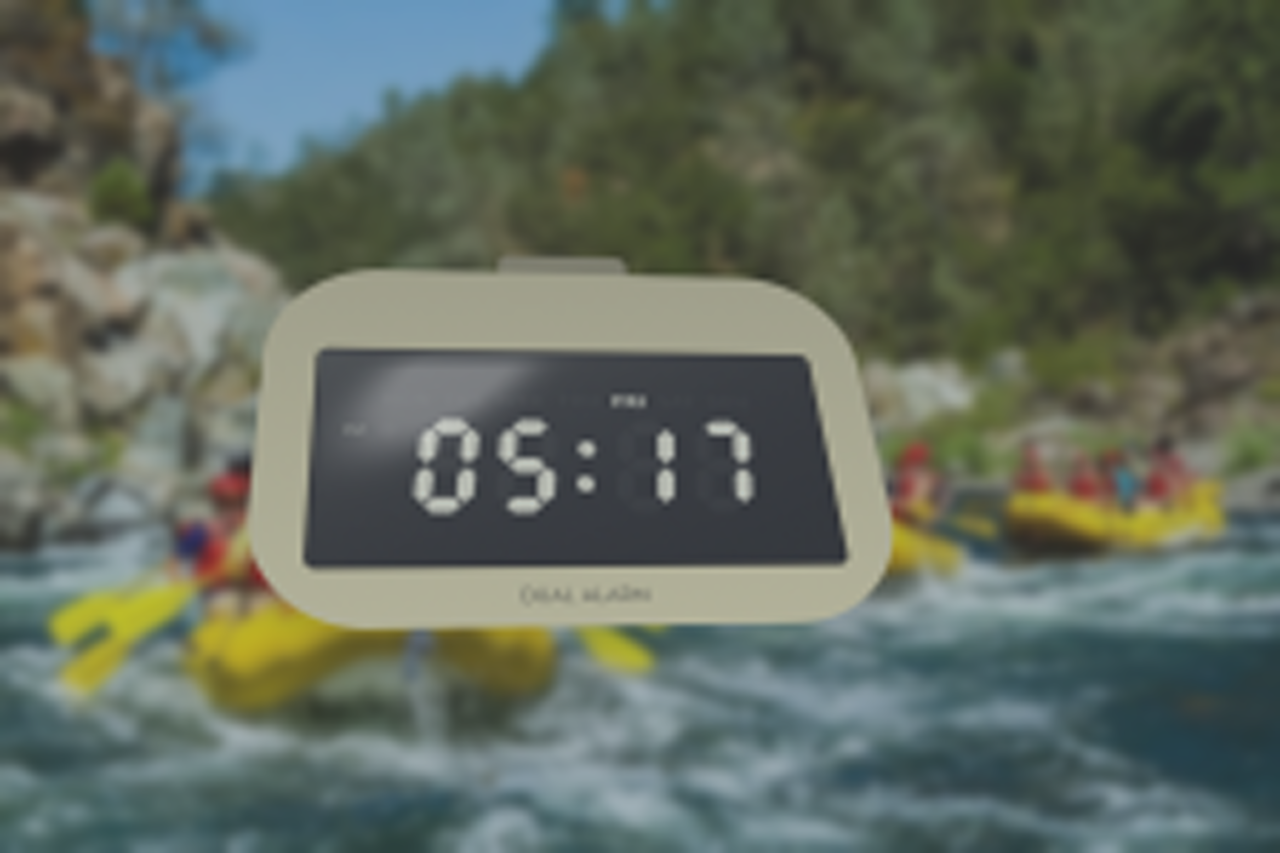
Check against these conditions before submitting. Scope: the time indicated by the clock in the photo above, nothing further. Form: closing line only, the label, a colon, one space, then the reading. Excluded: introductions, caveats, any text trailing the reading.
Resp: 5:17
